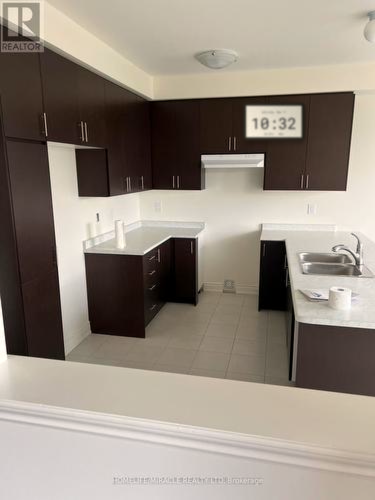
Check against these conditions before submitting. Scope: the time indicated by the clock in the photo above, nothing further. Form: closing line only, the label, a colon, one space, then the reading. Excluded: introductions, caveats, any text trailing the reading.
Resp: 10:32
